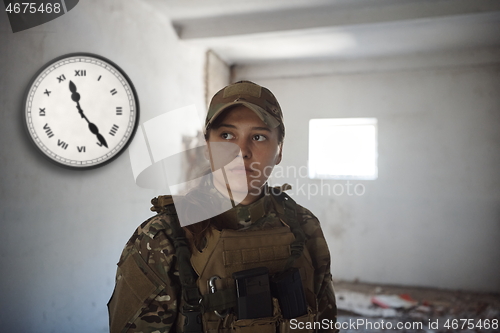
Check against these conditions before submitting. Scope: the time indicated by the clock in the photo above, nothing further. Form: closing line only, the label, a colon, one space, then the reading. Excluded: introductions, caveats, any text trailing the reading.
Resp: 11:24
